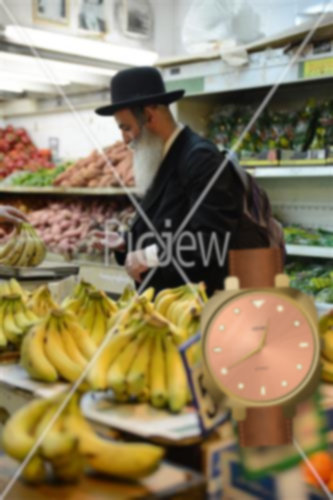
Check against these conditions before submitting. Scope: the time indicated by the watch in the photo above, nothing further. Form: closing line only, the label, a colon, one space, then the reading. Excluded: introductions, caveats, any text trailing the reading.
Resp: 12:40
